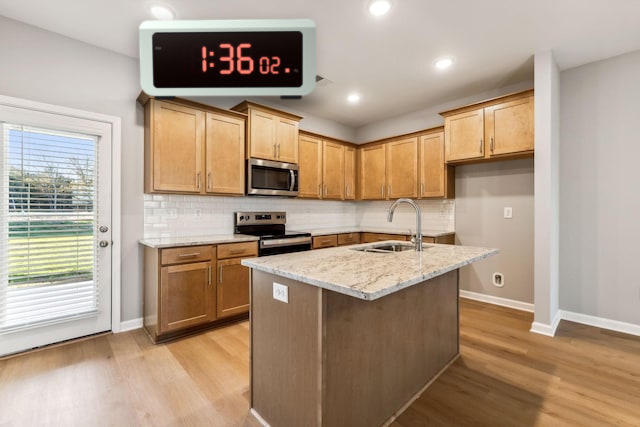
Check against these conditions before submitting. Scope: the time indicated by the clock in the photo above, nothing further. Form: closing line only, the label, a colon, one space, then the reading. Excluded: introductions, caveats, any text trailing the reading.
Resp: 1:36:02
